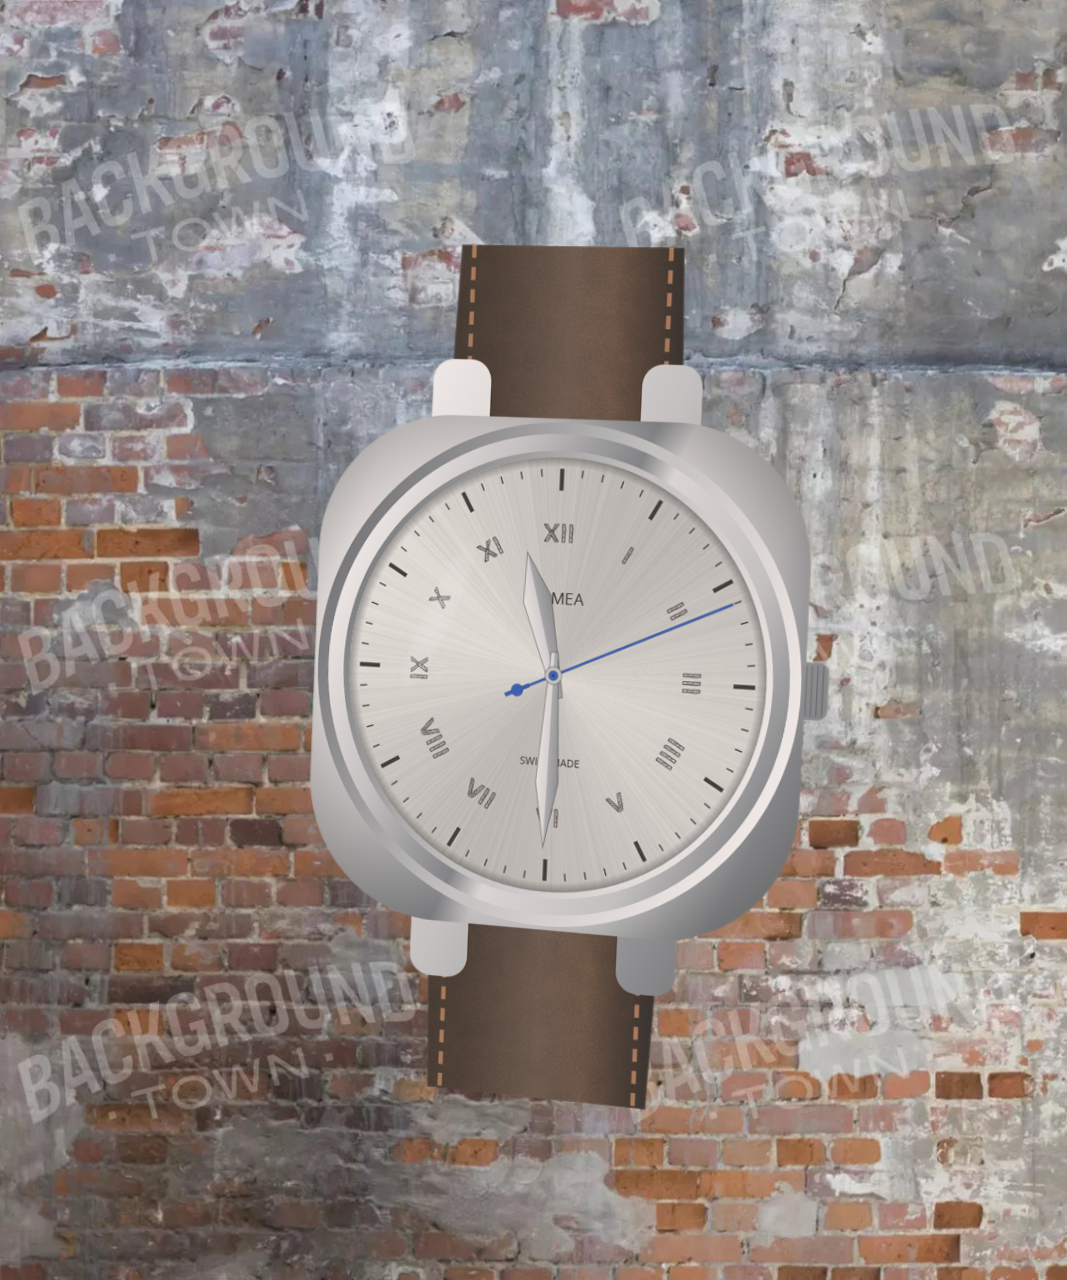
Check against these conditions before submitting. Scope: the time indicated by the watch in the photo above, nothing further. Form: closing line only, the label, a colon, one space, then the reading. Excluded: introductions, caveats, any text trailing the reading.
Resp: 11:30:11
